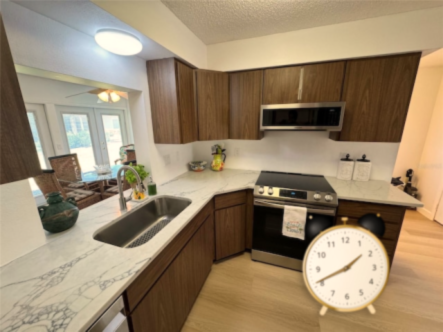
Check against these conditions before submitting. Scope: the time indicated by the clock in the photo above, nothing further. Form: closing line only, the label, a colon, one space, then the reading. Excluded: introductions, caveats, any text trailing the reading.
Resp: 1:41
